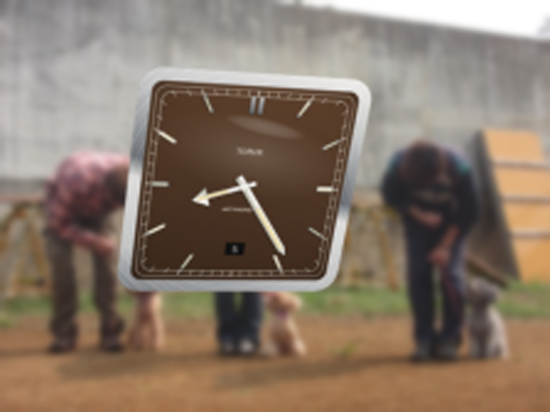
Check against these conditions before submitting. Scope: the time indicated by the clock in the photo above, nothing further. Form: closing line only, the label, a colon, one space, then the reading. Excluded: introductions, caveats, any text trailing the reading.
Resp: 8:24
